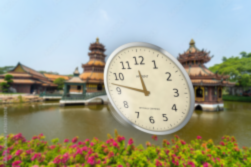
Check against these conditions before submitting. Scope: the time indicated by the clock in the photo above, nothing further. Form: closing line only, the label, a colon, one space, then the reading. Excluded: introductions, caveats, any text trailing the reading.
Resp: 11:47
